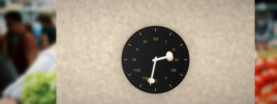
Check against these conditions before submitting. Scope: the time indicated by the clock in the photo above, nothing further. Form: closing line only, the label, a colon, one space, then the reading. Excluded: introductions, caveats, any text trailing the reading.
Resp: 2:32
